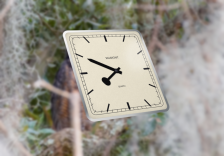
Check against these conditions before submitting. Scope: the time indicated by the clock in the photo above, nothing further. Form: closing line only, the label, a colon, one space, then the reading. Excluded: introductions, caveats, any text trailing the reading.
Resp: 7:50
